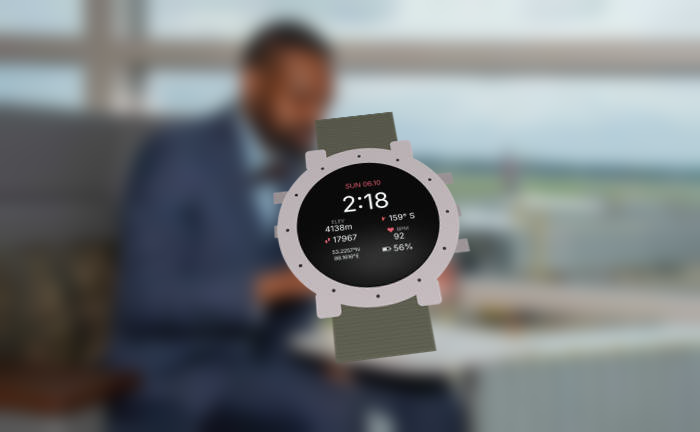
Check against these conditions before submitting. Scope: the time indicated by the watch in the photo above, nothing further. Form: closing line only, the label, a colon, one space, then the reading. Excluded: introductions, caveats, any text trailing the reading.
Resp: 2:18
